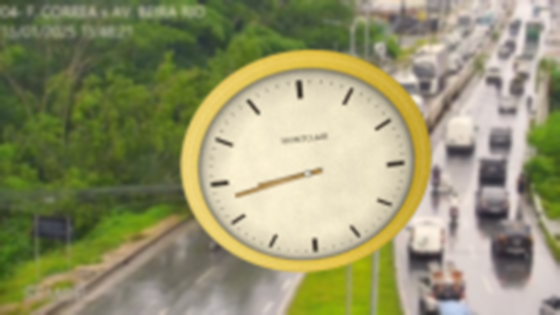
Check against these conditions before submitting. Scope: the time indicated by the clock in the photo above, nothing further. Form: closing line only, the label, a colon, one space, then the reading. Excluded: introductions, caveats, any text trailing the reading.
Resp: 8:43
